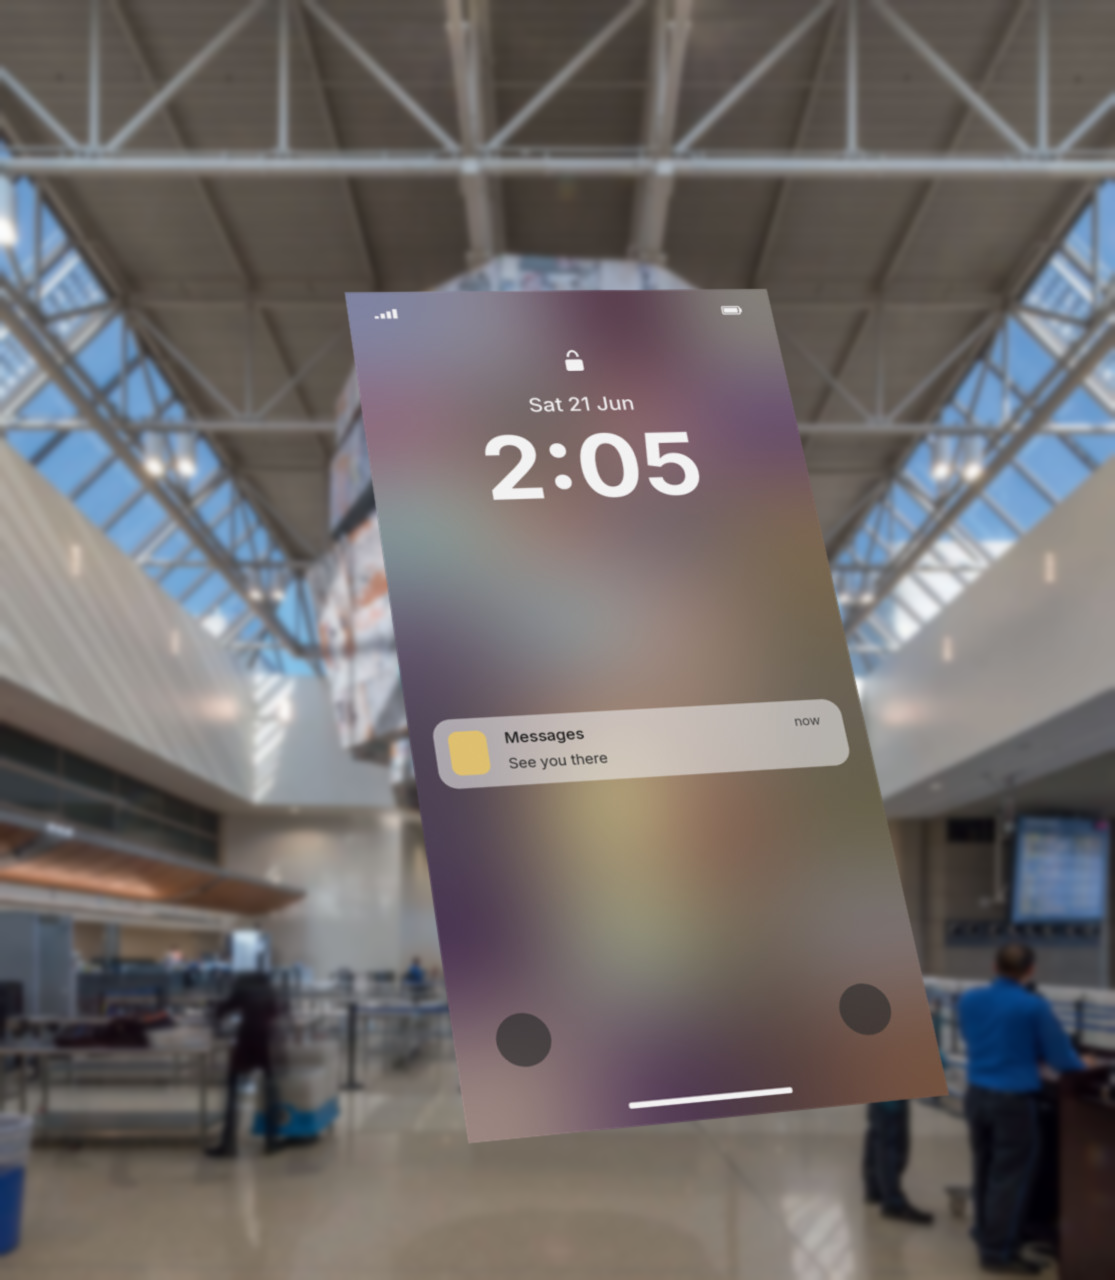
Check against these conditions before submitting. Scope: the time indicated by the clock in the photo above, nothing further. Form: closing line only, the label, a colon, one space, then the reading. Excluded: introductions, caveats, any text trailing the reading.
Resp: 2:05
